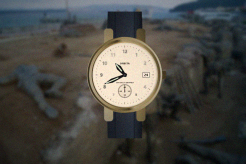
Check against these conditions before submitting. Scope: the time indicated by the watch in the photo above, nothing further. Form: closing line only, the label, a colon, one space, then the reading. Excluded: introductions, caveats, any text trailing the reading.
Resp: 10:41
